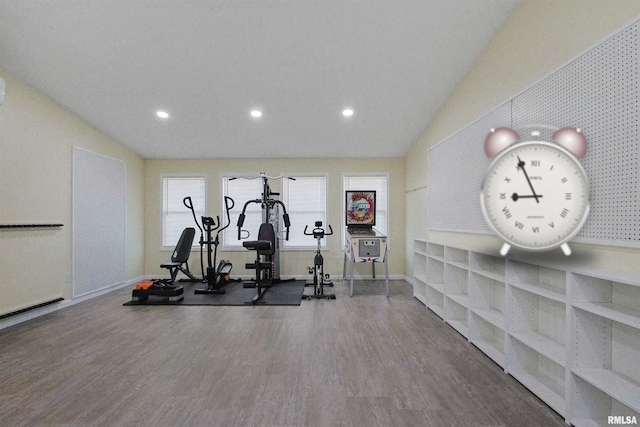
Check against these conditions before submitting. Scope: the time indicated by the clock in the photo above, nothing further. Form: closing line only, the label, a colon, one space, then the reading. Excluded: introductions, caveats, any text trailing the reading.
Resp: 8:56
